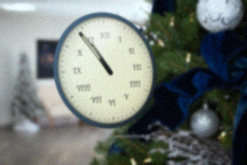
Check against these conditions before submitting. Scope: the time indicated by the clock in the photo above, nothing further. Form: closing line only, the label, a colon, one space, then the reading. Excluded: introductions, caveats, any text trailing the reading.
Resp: 10:54
